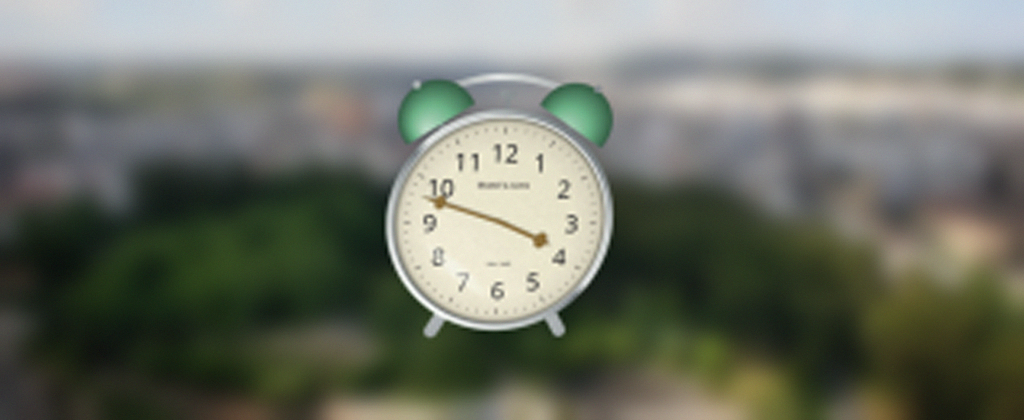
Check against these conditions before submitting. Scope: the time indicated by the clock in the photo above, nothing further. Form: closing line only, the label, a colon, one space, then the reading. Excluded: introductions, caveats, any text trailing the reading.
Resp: 3:48
